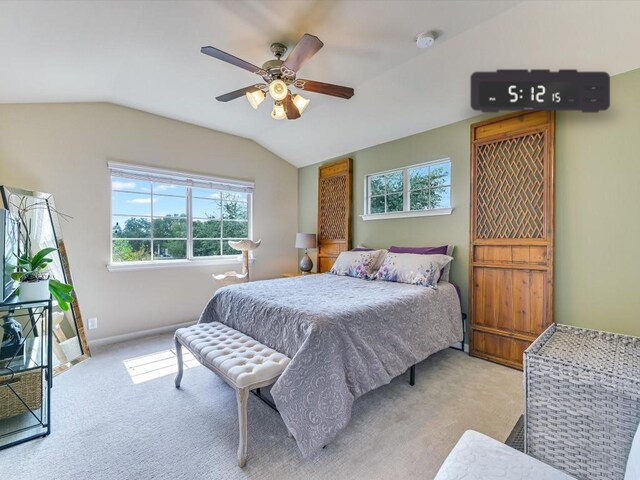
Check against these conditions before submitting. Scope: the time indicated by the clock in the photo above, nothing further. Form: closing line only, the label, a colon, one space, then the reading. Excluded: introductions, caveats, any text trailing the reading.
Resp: 5:12:15
